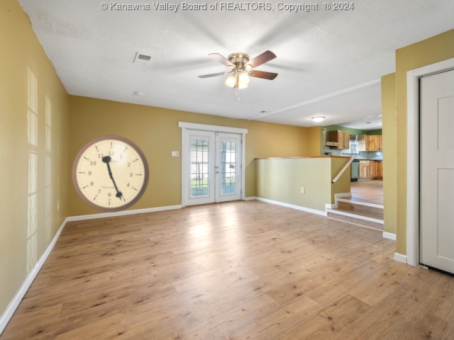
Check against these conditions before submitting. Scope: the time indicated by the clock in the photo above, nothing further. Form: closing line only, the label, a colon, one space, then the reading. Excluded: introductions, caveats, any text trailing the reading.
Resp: 11:26
